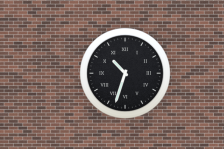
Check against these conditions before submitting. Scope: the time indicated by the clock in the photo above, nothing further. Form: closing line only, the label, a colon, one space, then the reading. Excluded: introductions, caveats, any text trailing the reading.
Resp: 10:33
